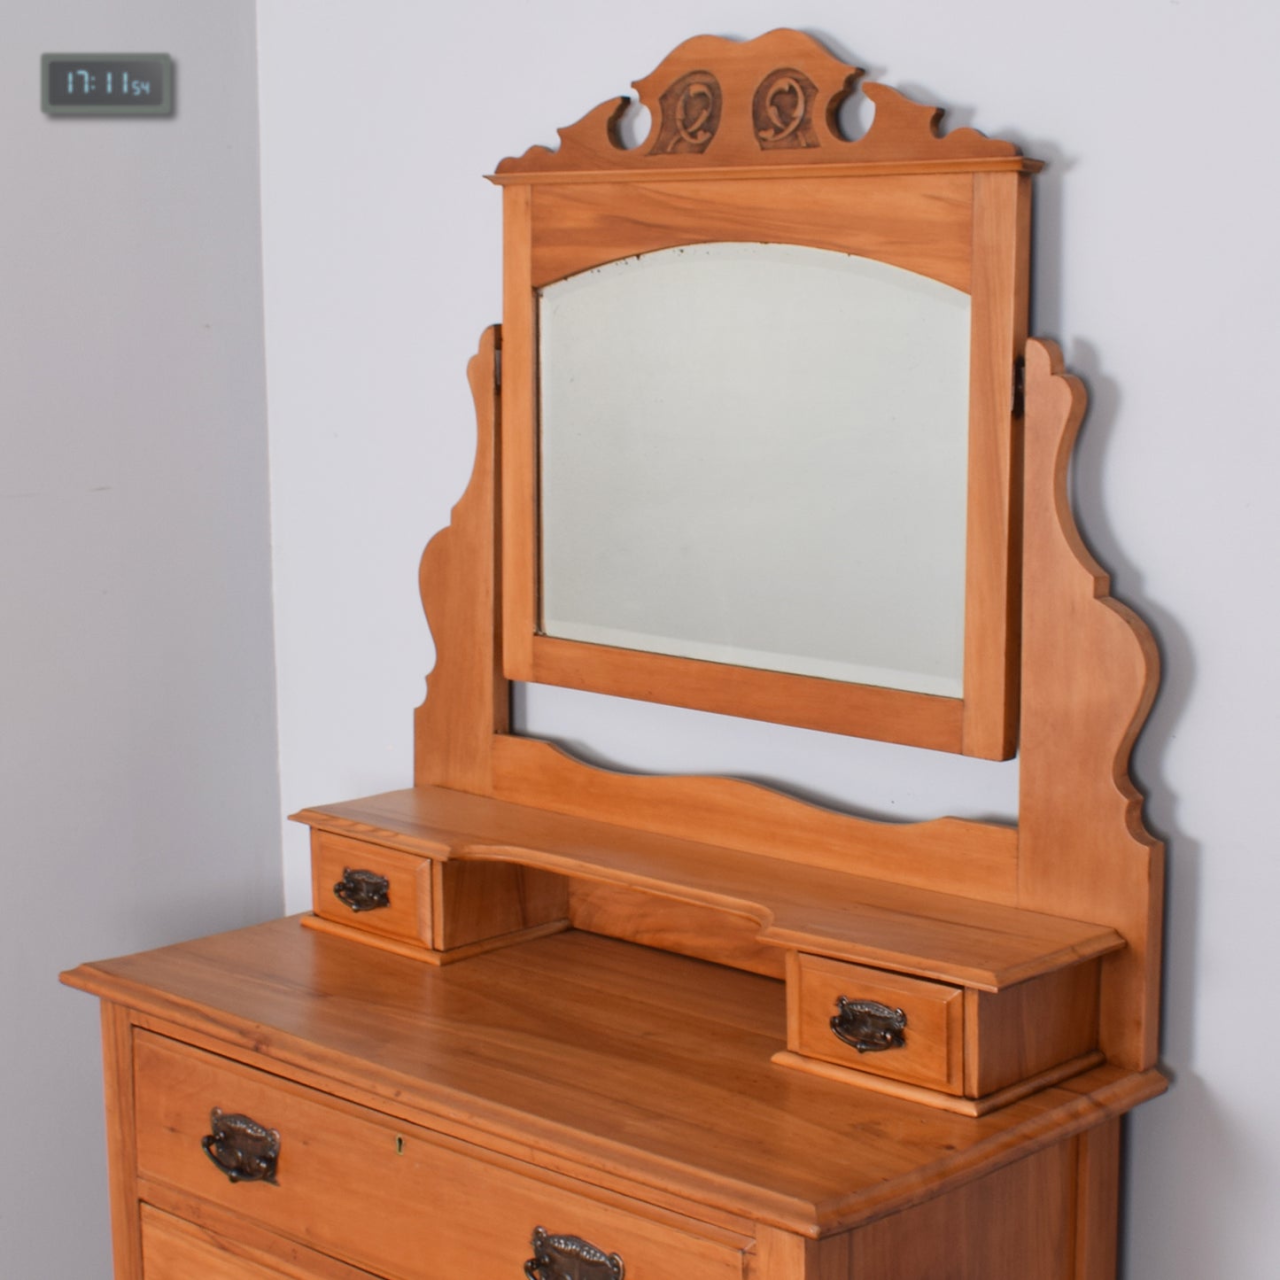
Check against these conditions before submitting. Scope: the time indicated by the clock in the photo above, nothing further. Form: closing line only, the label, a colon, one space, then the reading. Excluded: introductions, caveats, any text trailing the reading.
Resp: 17:11:54
